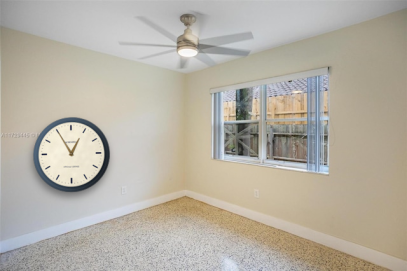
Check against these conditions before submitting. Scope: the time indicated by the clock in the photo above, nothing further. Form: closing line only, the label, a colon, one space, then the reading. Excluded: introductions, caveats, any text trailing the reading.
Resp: 12:55
